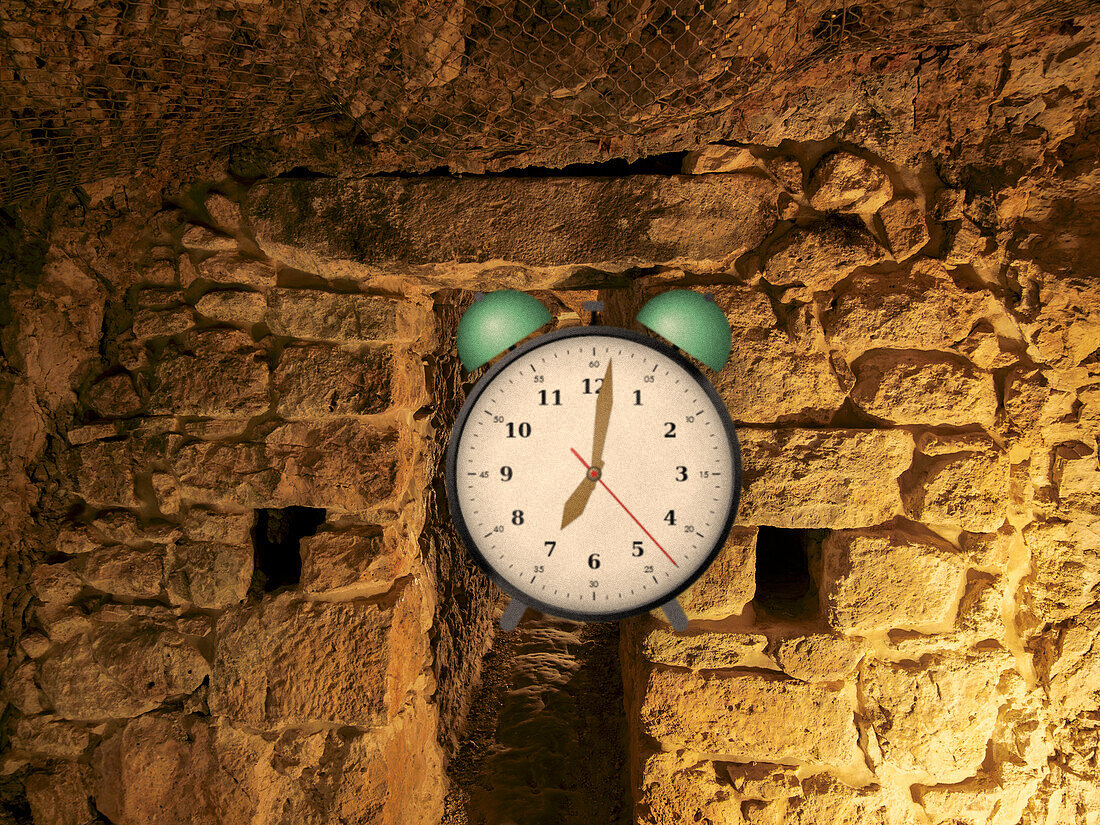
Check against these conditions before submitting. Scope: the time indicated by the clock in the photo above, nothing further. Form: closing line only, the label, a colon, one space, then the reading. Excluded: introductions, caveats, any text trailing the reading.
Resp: 7:01:23
